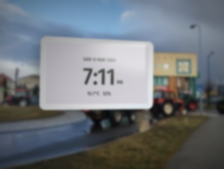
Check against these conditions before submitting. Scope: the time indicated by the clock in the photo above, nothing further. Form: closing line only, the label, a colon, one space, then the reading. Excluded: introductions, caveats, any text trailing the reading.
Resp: 7:11
